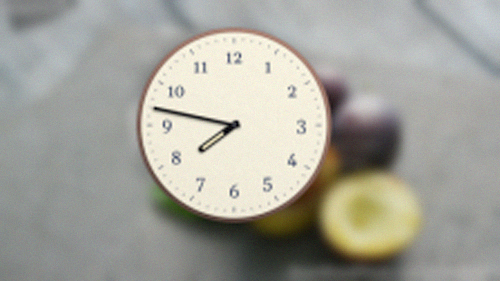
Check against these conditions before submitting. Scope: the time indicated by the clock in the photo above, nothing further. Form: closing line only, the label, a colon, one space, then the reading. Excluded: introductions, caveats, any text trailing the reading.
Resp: 7:47
